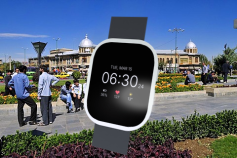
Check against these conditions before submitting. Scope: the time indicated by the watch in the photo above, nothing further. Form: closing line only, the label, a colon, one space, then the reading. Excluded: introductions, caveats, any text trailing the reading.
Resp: 6:30
